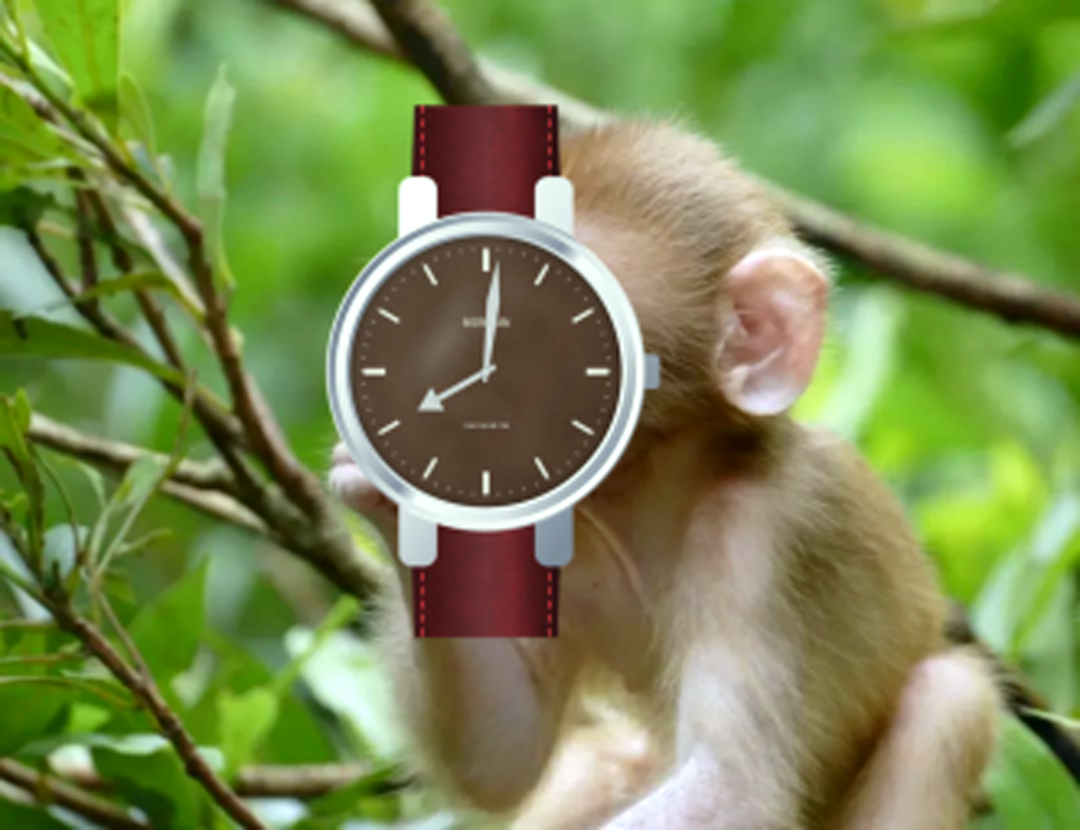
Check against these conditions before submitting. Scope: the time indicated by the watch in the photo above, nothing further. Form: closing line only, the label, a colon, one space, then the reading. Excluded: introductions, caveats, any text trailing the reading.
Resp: 8:01
